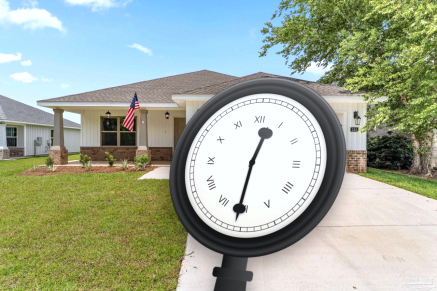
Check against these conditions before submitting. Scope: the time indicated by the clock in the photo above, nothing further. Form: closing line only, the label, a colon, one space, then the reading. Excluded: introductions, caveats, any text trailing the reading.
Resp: 12:31
